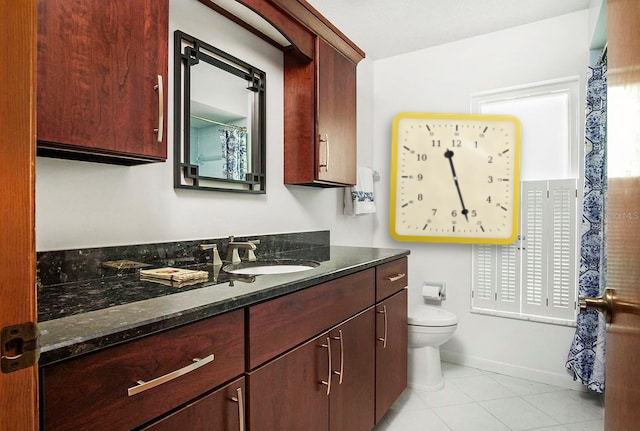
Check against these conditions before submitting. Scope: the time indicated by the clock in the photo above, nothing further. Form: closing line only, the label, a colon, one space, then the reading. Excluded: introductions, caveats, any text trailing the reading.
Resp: 11:27
